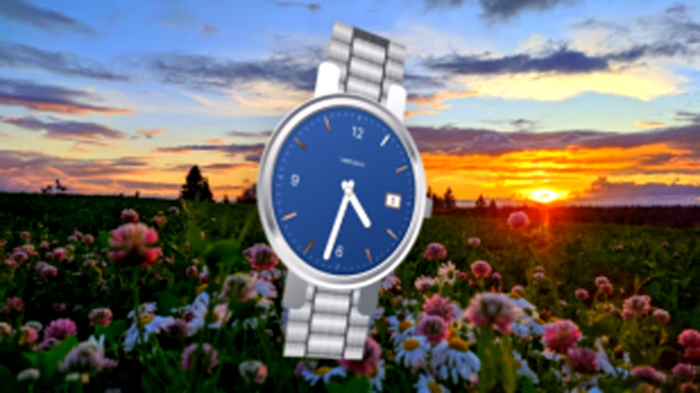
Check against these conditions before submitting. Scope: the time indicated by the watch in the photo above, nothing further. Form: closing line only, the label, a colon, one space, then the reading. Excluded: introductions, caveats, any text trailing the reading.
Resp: 4:32
